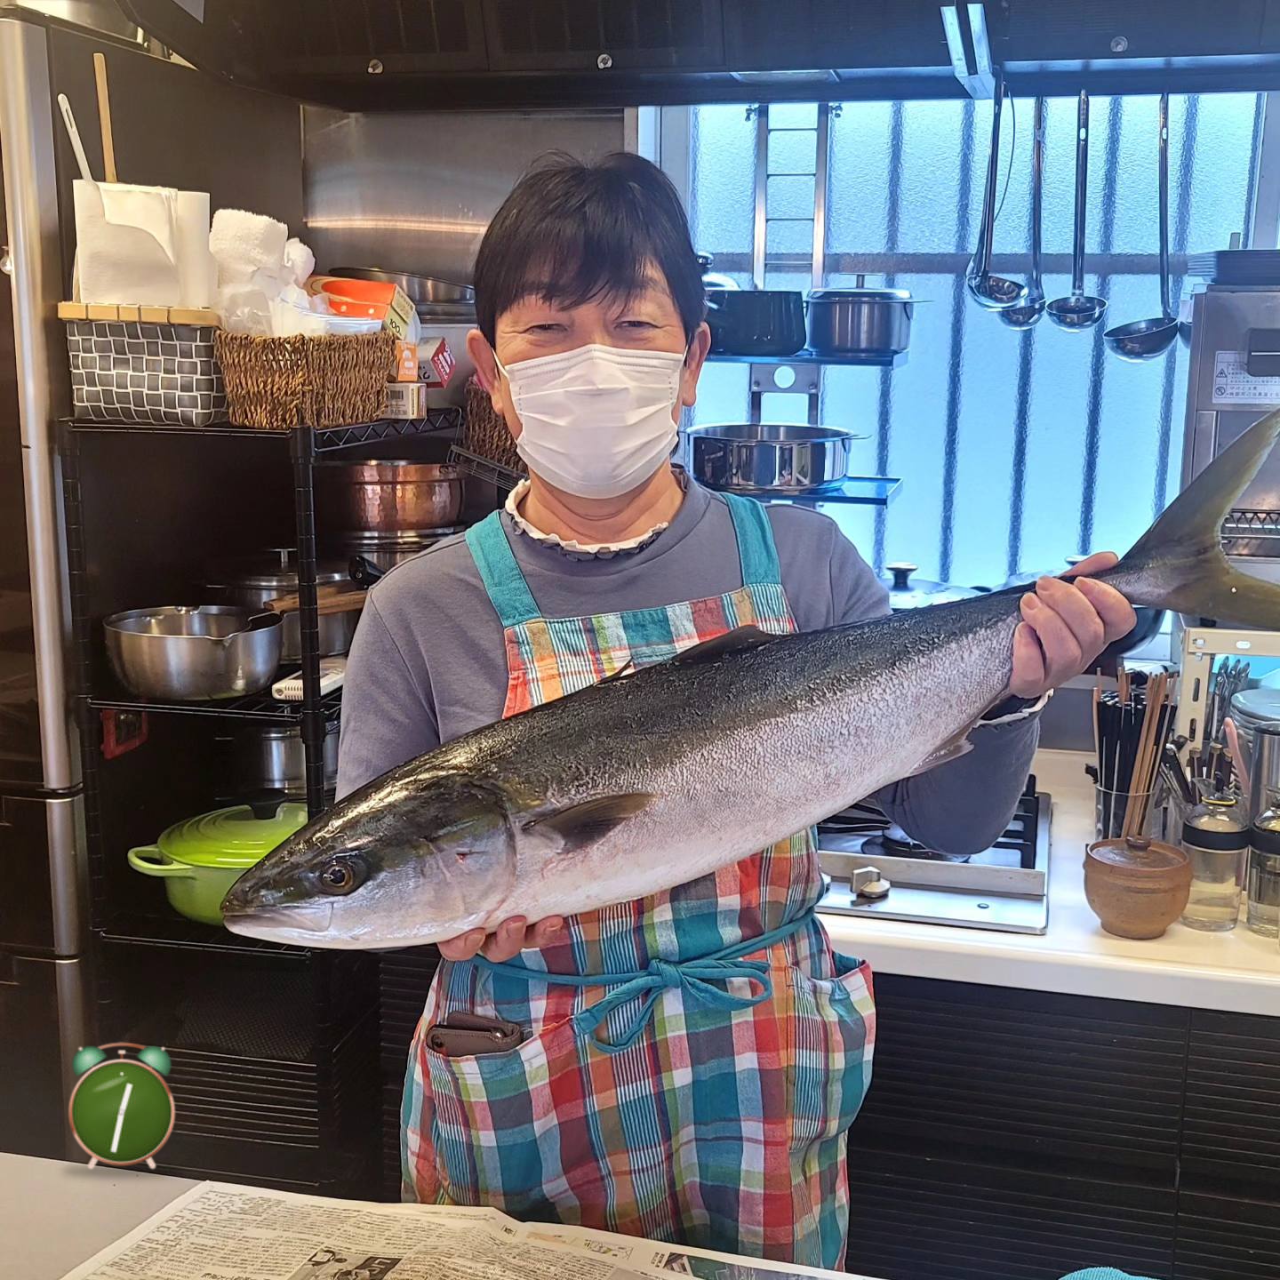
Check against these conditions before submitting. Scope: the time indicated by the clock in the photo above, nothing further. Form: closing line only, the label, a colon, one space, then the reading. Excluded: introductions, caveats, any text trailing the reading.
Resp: 12:32
